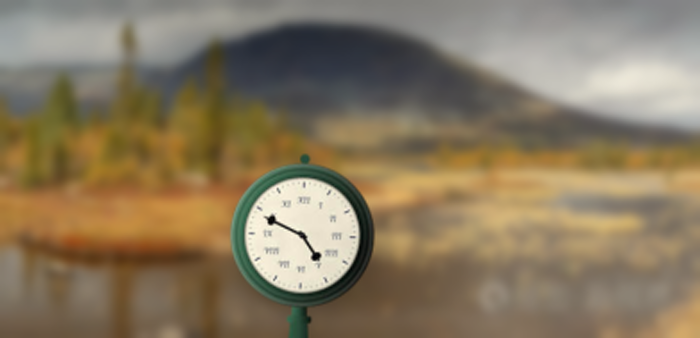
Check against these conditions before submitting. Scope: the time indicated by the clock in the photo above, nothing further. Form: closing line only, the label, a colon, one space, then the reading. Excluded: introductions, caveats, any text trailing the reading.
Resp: 4:49
